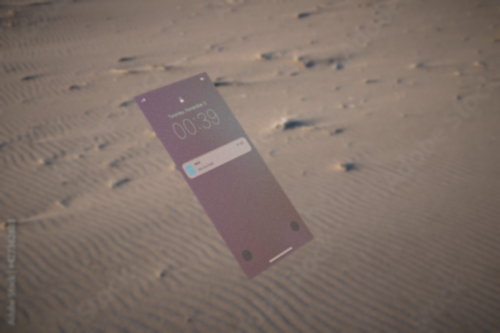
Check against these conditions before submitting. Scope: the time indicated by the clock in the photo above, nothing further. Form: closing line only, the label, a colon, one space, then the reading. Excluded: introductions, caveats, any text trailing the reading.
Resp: 0:39
